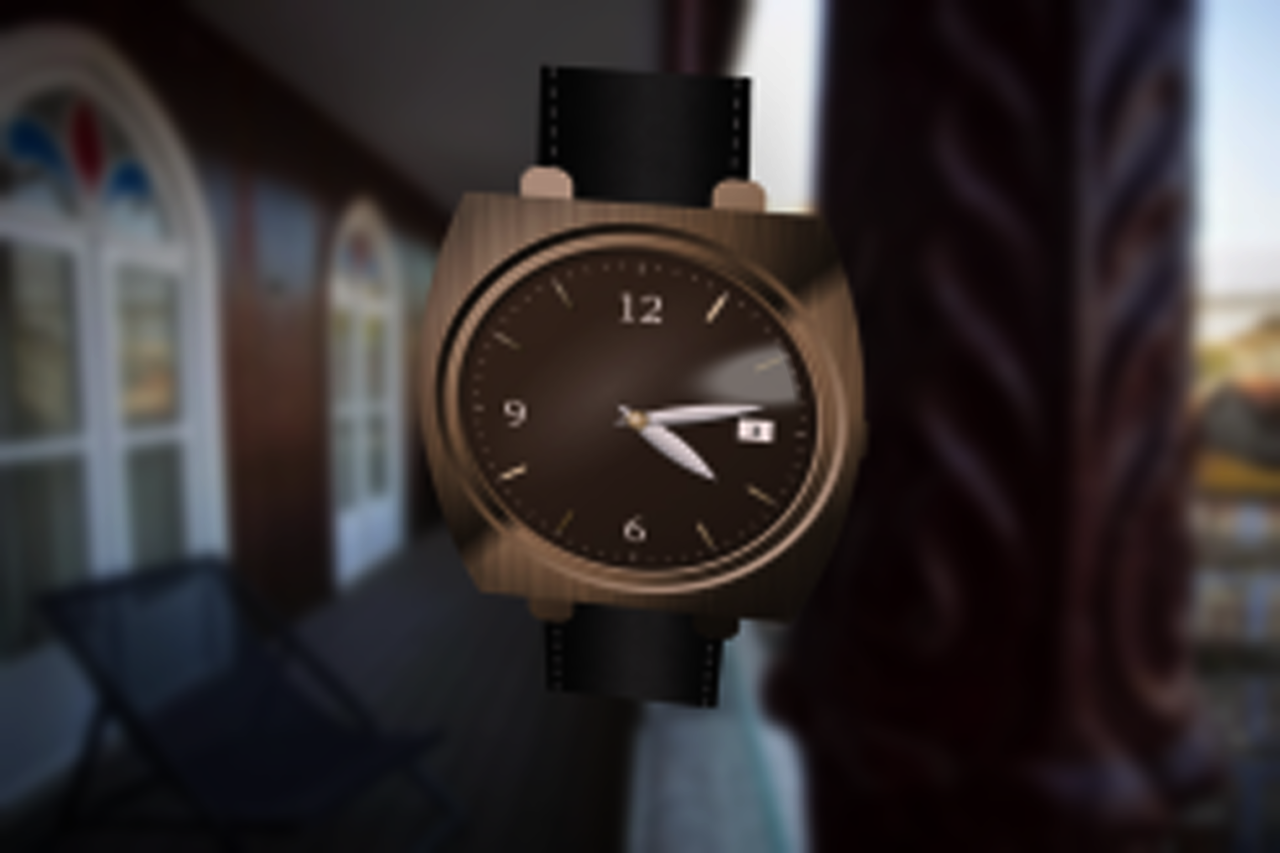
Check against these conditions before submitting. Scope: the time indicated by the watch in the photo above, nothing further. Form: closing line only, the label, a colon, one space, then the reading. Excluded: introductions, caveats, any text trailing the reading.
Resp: 4:13
